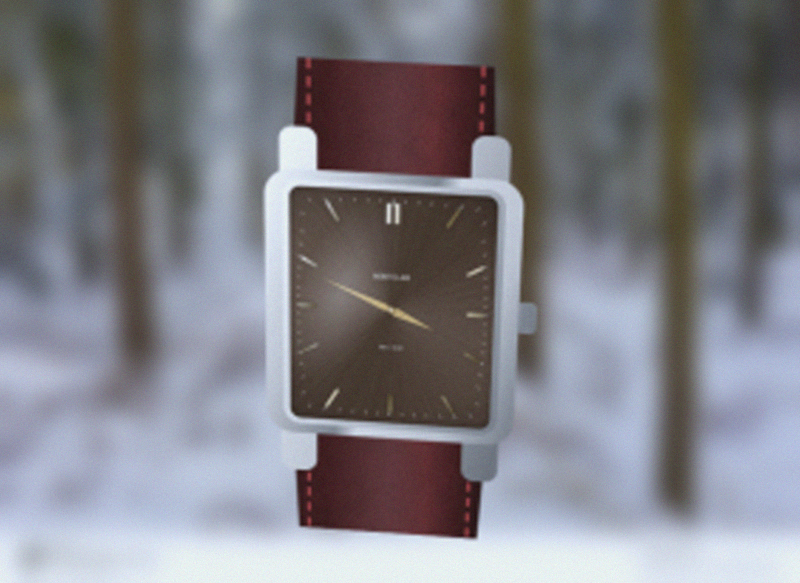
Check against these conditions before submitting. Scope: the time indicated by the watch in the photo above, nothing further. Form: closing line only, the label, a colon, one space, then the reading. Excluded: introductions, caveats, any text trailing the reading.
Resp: 3:49
